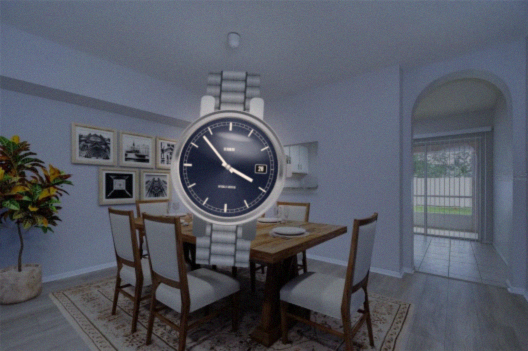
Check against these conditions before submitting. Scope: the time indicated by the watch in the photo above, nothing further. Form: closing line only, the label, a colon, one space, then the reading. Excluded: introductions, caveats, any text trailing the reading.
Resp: 3:53
